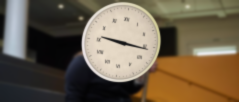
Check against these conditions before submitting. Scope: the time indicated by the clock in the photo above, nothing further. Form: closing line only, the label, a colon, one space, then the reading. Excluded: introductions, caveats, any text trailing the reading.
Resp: 9:16
